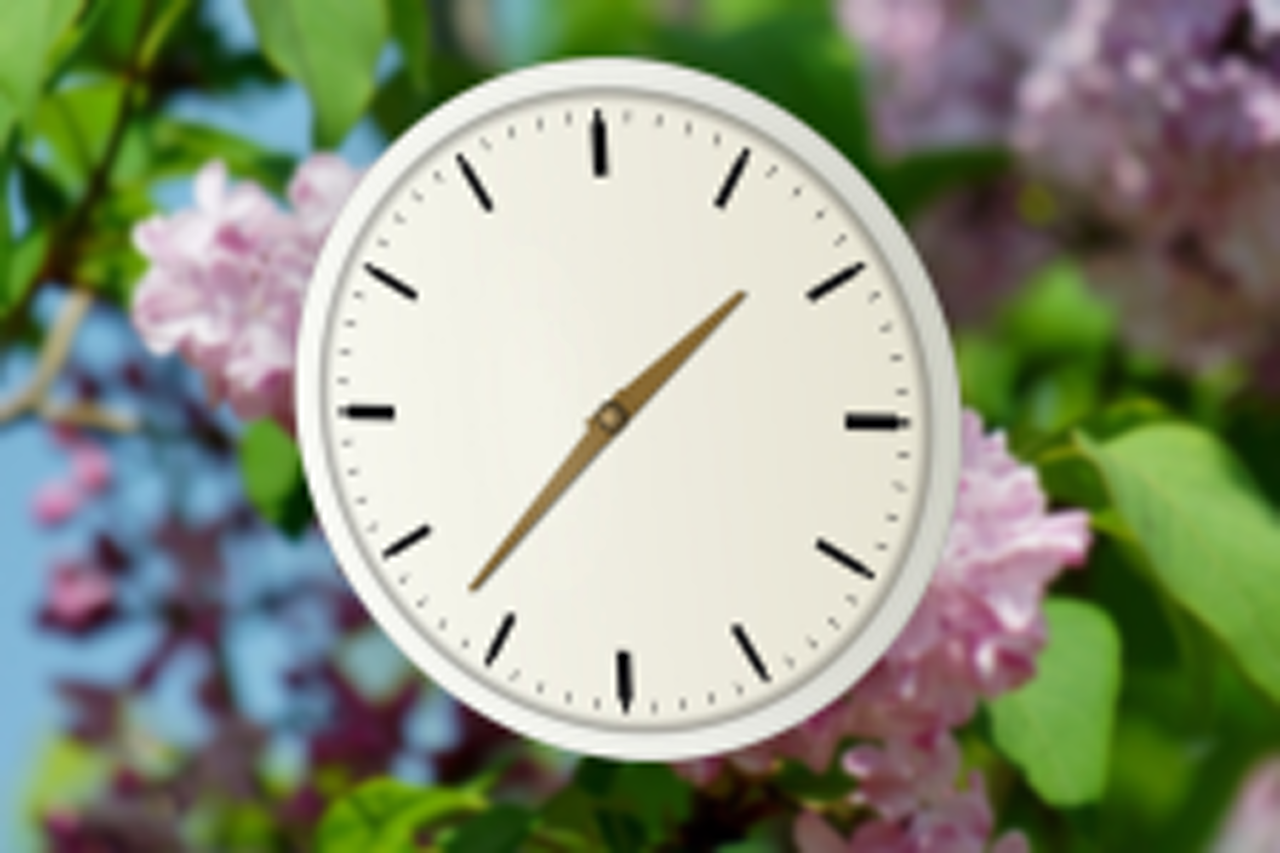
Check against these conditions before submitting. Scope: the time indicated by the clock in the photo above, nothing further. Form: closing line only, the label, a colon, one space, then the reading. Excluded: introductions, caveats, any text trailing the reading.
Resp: 1:37
